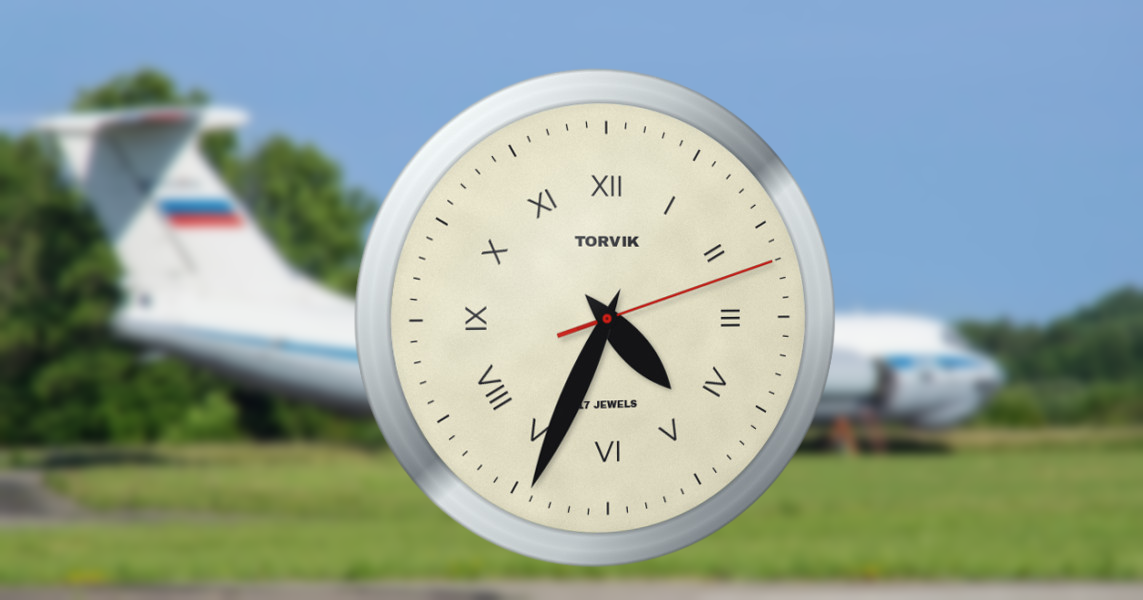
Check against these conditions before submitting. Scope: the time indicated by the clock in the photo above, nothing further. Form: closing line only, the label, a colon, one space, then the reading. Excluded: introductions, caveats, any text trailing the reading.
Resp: 4:34:12
